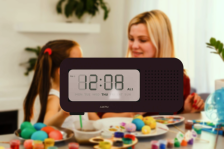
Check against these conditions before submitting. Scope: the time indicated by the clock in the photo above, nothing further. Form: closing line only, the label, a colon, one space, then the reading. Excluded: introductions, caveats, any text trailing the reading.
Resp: 12:08
